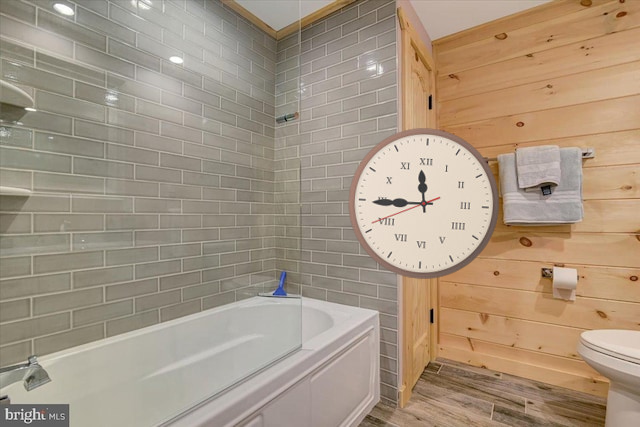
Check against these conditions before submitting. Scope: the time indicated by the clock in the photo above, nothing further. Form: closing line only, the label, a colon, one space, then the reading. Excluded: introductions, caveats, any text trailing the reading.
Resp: 11:44:41
